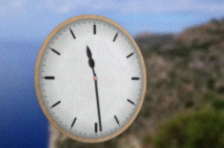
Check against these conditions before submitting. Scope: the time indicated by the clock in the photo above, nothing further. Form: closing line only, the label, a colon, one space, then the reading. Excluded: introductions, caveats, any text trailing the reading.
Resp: 11:29
